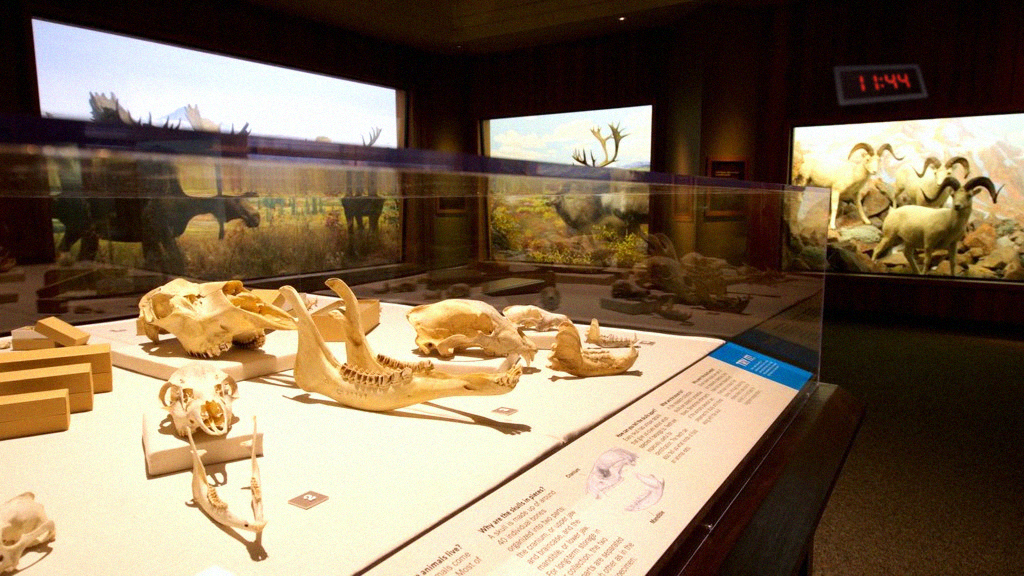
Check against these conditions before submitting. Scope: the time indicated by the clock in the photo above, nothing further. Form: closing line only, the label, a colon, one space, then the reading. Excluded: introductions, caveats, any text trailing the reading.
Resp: 11:44
